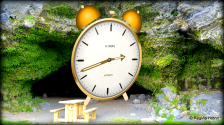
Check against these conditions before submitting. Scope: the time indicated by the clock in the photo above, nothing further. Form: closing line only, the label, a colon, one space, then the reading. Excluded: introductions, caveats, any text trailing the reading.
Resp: 2:42
